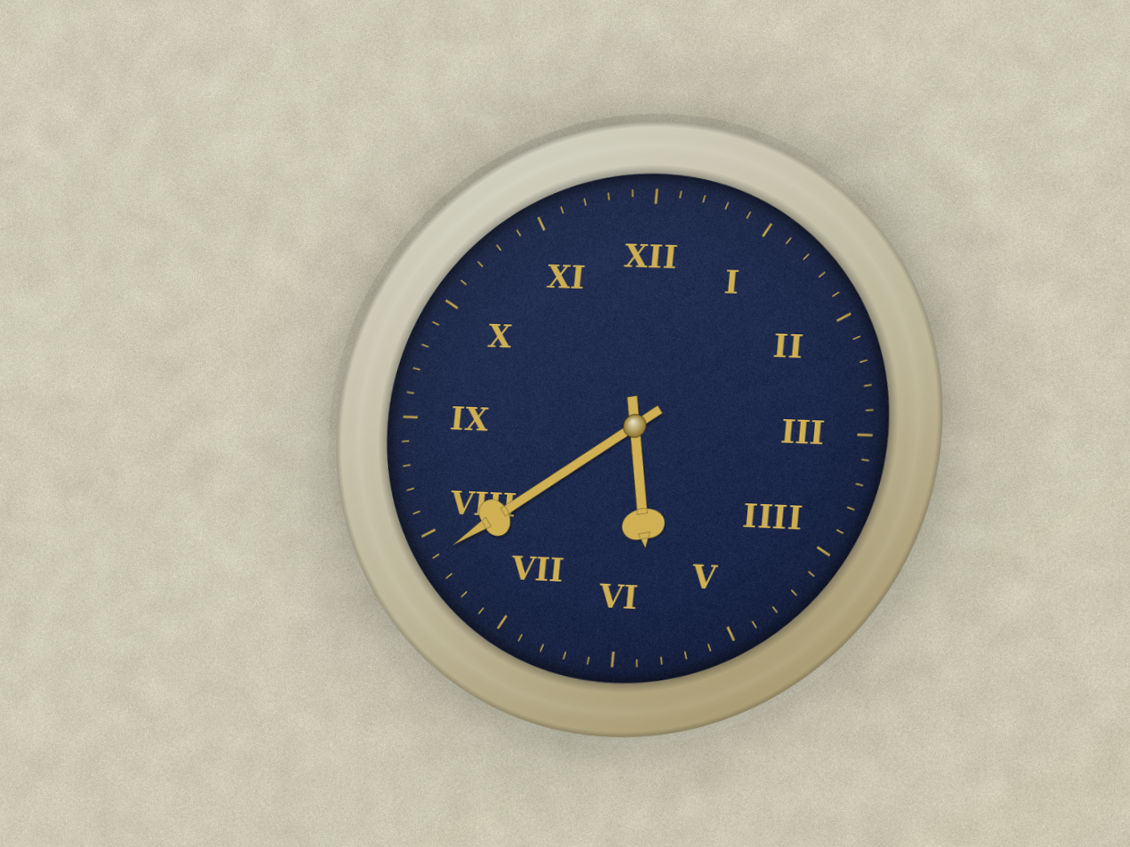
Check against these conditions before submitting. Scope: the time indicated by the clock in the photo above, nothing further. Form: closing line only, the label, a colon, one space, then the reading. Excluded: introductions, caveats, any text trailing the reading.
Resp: 5:39
